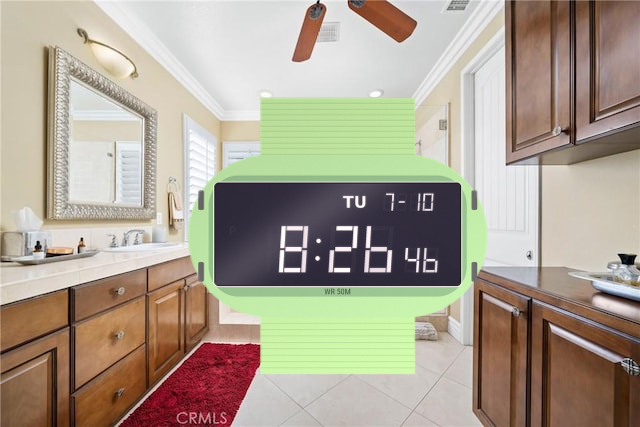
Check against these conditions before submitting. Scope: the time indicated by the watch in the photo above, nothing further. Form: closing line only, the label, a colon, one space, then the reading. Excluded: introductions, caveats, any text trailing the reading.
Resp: 8:26:46
